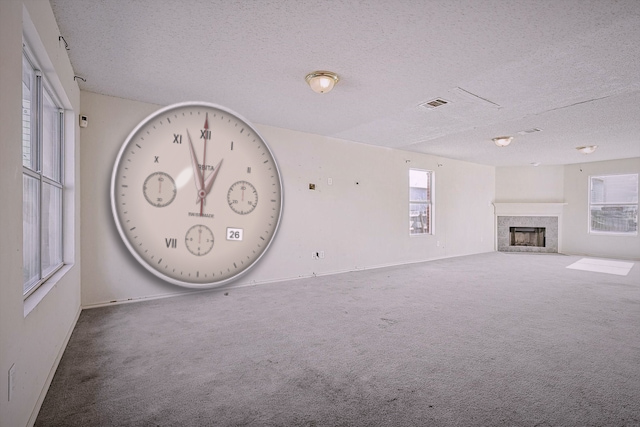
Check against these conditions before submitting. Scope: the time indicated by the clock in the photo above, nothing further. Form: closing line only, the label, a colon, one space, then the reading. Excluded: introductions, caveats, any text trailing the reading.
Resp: 12:57
